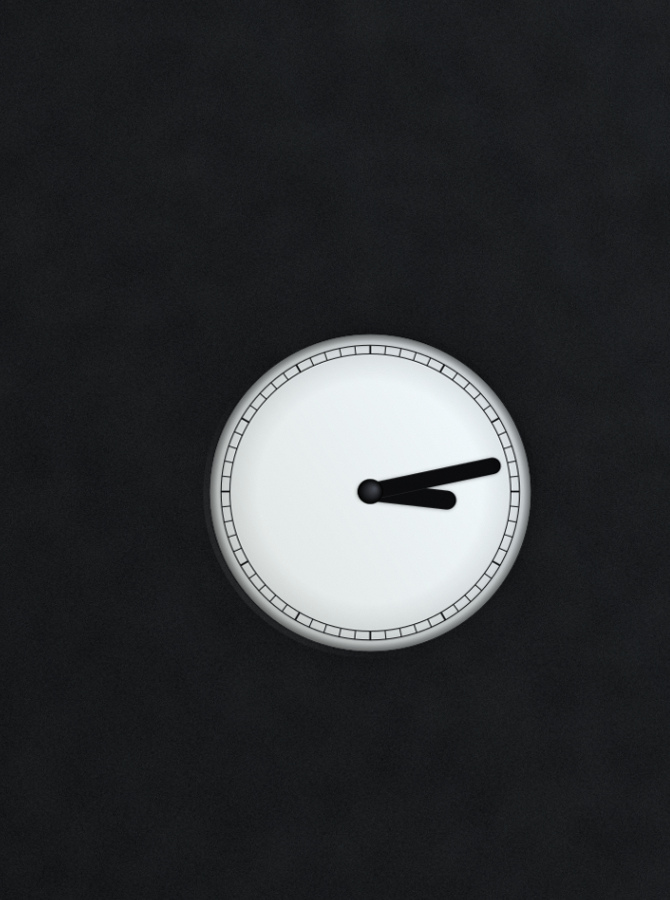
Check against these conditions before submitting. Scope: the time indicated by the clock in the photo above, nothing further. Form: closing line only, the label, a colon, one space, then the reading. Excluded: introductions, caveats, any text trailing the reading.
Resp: 3:13
